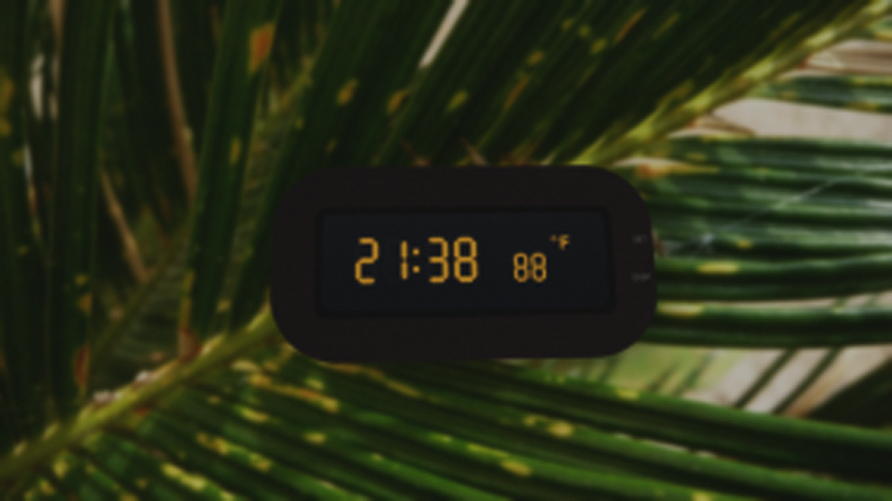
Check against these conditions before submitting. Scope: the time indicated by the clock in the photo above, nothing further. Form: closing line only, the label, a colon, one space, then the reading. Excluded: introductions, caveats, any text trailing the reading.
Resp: 21:38
